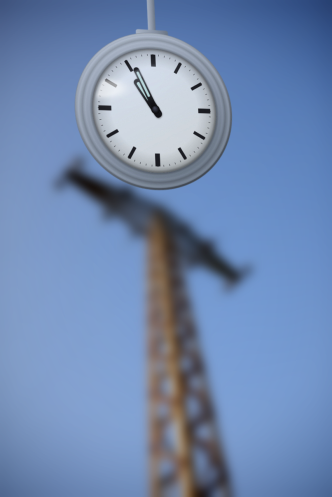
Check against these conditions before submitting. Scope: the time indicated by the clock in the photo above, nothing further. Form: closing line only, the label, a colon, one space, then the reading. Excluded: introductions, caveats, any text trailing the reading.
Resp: 10:56
